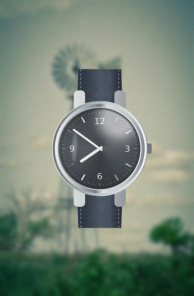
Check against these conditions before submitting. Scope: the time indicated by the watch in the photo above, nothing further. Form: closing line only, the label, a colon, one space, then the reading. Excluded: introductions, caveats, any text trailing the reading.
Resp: 7:51
